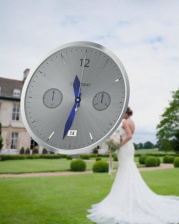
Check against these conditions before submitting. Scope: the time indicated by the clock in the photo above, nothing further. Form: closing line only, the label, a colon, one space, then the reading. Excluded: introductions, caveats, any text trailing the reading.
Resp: 11:32
